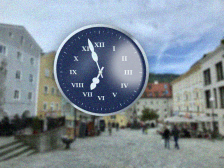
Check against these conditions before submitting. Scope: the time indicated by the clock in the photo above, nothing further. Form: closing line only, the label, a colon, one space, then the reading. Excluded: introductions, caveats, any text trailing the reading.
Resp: 6:57
